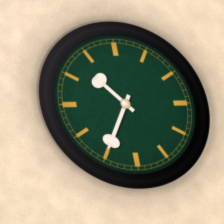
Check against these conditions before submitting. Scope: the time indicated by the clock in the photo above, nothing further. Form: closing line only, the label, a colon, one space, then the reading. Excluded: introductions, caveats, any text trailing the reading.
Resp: 10:35
